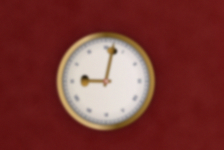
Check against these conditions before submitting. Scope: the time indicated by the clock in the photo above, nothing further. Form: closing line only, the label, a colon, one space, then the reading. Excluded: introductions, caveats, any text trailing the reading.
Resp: 9:02
